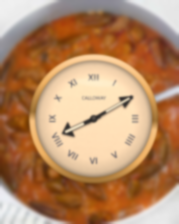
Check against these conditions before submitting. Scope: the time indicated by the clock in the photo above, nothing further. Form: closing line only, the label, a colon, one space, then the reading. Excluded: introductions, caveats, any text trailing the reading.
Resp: 8:10
